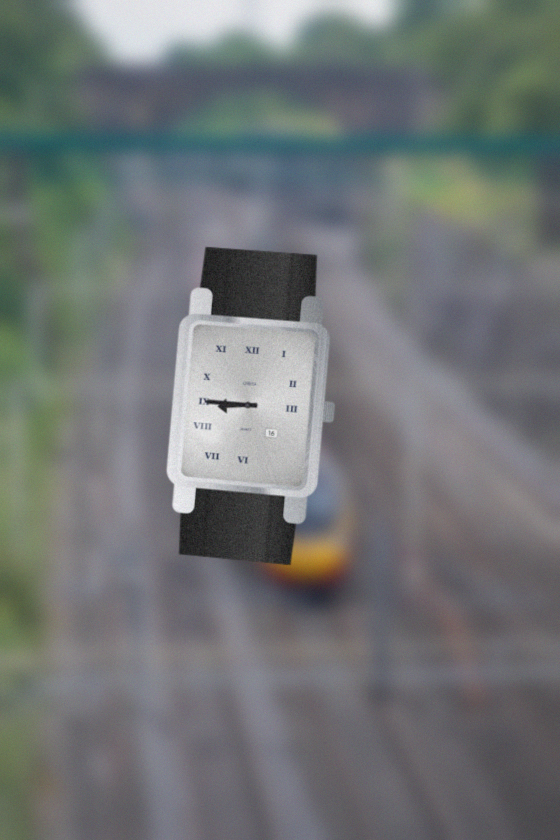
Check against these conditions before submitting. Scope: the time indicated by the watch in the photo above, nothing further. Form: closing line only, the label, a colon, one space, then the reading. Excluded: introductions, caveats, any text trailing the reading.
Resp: 8:45
